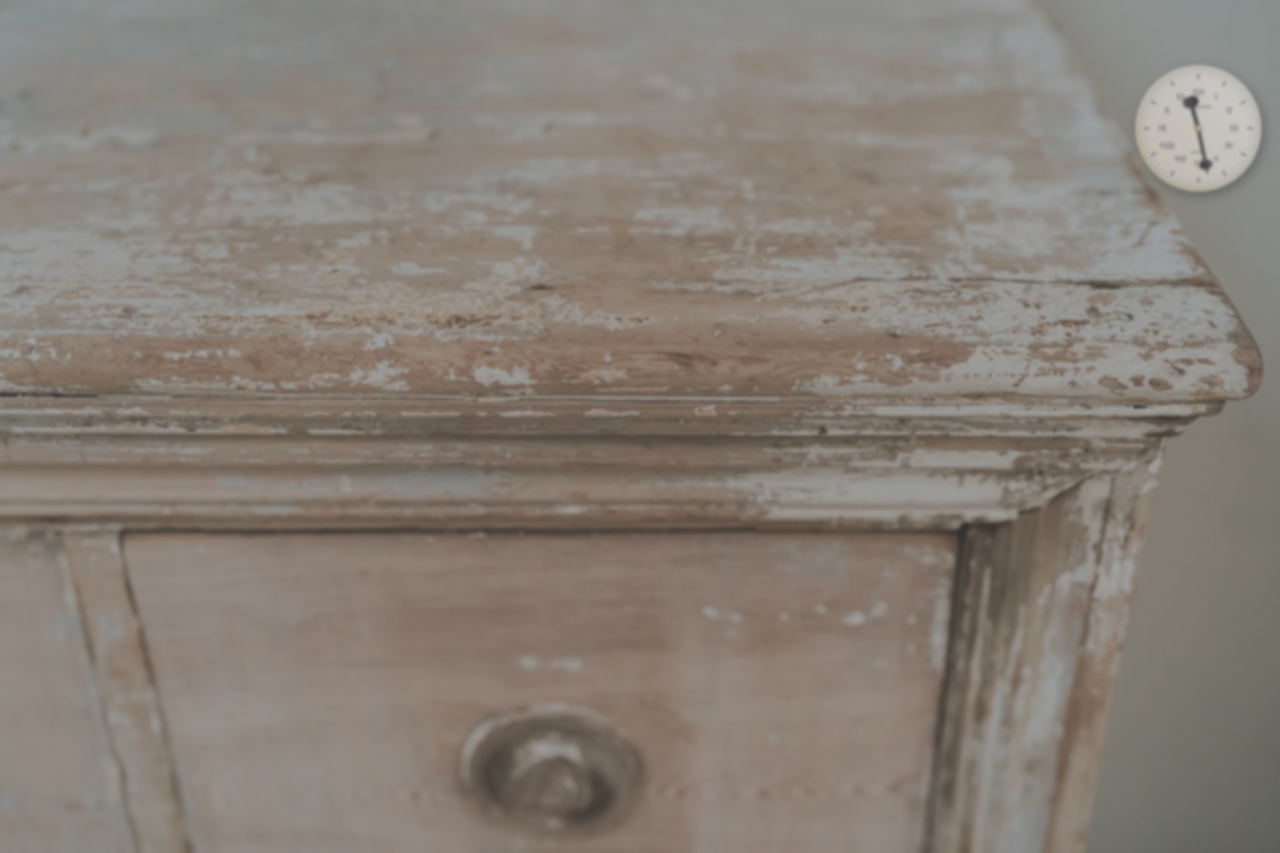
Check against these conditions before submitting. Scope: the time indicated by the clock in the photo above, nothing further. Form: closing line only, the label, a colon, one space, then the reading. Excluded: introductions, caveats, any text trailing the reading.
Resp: 11:28
